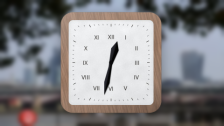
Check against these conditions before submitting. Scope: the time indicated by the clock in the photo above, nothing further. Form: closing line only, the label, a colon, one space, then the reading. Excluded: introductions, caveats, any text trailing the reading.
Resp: 12:32
